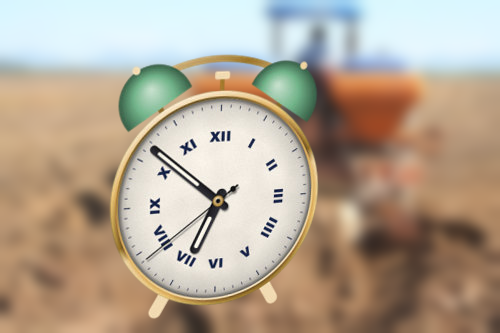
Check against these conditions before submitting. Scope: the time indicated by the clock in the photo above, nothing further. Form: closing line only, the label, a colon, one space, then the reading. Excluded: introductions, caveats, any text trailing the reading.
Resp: 6:51:39
